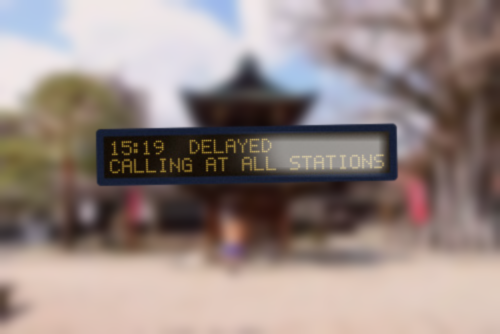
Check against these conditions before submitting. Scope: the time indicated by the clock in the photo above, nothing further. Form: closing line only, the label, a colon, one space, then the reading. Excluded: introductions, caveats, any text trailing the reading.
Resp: 15:19
